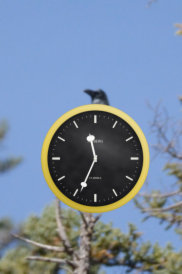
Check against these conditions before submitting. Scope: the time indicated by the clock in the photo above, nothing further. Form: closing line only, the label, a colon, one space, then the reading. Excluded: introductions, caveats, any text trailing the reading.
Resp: 11:34
